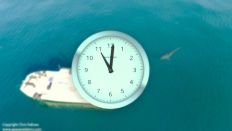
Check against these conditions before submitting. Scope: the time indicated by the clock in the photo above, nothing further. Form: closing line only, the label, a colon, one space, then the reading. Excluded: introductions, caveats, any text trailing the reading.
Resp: 11:01
